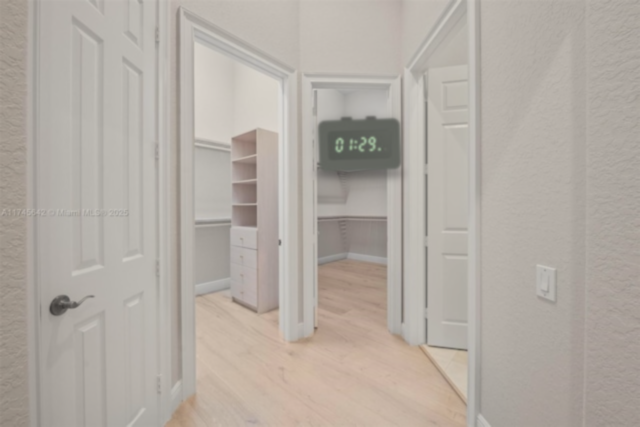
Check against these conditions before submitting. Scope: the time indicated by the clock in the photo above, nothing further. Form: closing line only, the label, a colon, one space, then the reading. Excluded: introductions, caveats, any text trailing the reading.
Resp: 1:29
